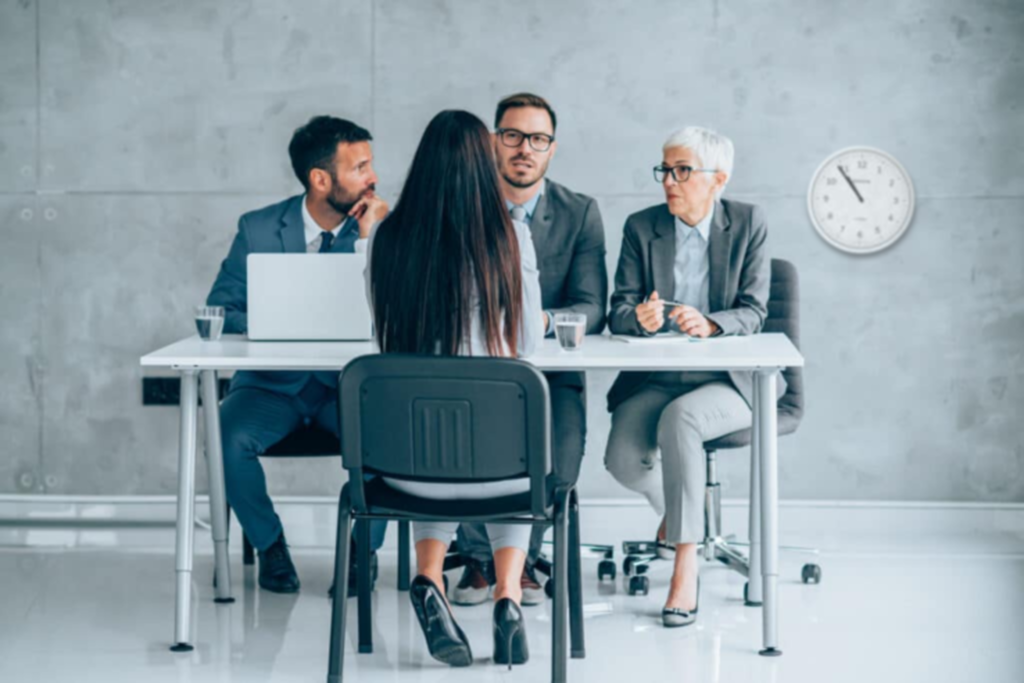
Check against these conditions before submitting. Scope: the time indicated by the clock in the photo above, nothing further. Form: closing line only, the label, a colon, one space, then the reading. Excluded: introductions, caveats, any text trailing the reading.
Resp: 10:54
